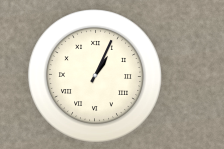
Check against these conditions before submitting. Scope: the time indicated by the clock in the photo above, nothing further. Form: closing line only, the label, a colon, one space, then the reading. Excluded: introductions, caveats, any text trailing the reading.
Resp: 1:04
